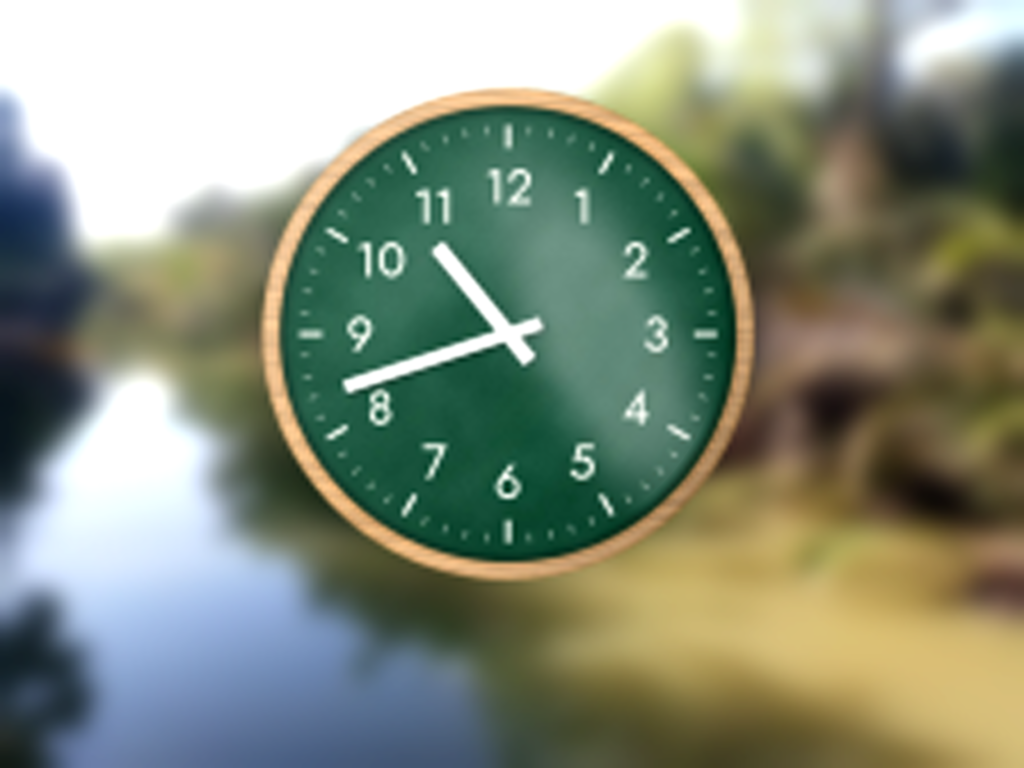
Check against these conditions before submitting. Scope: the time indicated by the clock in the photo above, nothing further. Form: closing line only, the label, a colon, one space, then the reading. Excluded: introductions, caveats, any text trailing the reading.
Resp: 10:42
